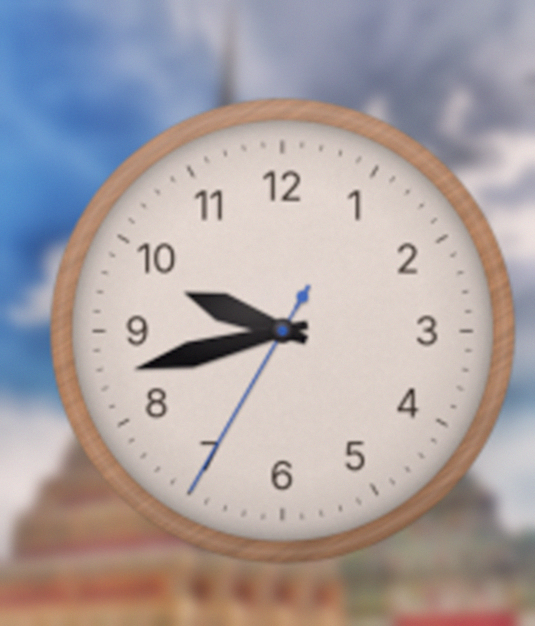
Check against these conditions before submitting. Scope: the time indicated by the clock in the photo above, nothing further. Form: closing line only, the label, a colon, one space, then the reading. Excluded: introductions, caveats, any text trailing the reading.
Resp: 9:42:35
